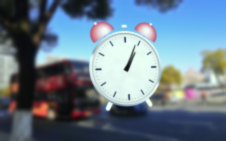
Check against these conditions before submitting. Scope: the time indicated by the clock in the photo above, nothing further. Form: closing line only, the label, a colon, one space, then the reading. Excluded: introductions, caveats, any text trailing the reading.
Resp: 1:04
